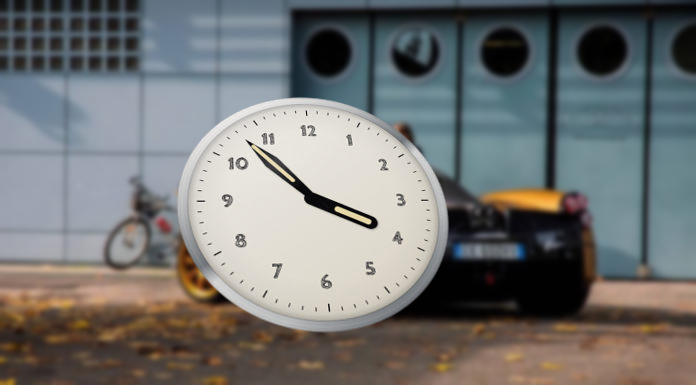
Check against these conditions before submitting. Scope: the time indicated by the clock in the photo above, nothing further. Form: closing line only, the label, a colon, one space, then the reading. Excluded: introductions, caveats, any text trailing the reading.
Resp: 3:53
